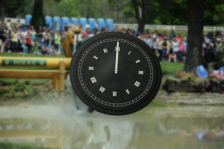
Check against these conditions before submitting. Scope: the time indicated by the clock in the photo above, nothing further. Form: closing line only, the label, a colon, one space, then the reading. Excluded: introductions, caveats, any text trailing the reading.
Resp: 12:00
